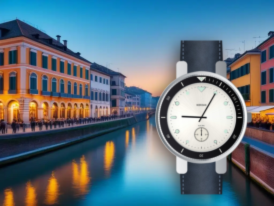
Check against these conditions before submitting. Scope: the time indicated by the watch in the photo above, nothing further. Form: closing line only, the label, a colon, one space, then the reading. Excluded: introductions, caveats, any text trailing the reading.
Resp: 9:05
